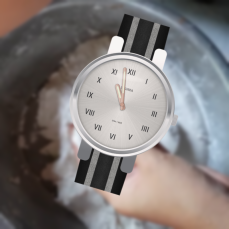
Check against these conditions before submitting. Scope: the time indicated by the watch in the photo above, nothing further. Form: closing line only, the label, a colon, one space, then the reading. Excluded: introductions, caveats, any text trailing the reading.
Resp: 10:58
